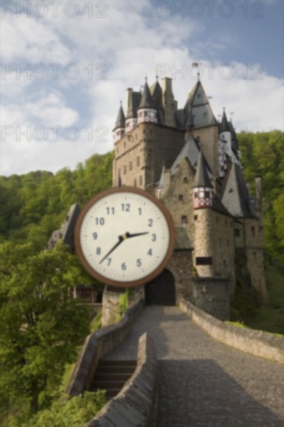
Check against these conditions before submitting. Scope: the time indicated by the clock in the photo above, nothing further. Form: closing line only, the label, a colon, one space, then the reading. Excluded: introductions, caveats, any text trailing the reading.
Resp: 2:37
